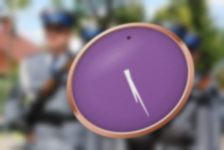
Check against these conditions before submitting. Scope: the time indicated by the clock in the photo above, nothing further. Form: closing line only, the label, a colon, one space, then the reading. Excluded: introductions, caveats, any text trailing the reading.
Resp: 5:26
